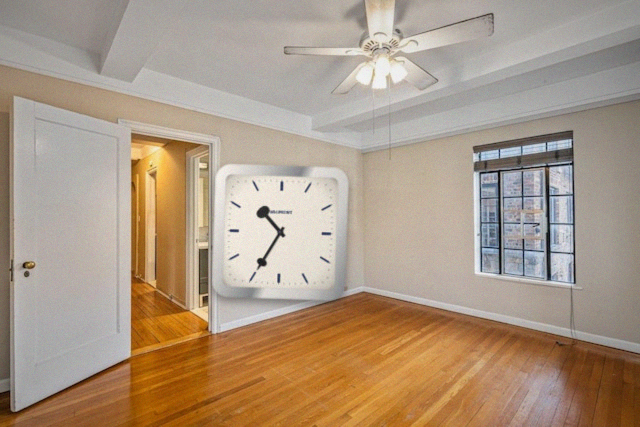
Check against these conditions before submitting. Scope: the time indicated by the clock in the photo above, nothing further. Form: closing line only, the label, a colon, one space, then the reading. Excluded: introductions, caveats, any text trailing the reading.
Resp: 10:35
